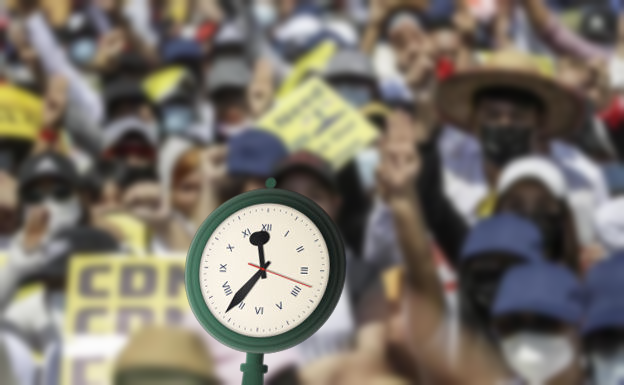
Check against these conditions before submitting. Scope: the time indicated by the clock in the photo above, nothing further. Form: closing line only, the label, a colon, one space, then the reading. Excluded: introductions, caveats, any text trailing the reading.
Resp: 11:36:18
